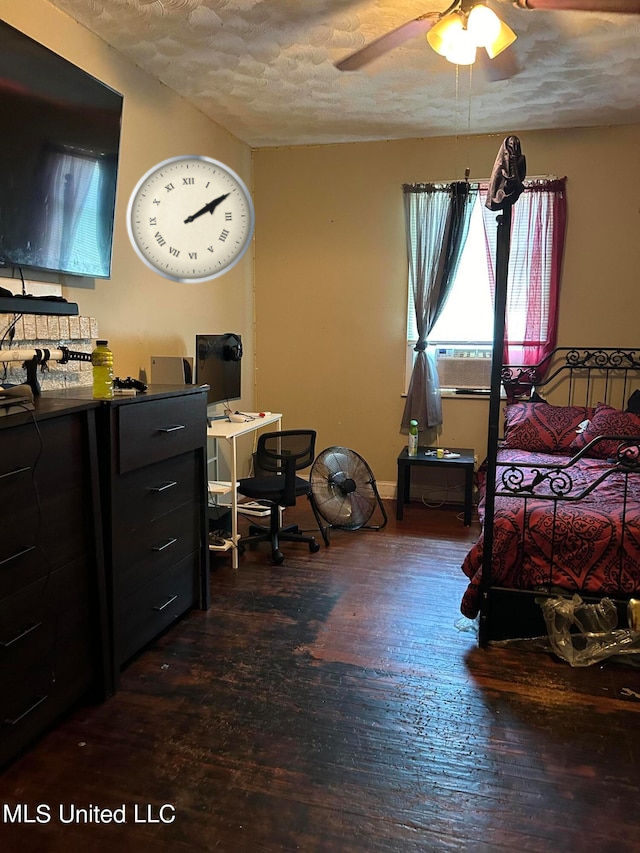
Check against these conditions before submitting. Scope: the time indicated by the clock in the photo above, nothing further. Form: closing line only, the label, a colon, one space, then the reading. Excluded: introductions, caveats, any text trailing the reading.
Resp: 2:10
